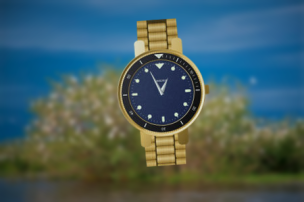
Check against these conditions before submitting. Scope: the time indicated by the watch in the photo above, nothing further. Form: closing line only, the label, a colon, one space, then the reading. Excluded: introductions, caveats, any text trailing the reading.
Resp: 12:56
